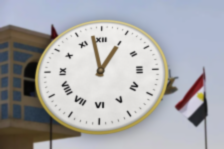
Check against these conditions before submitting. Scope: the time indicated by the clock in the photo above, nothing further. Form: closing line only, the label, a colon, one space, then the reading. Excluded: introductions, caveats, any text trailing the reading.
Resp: 12:58
